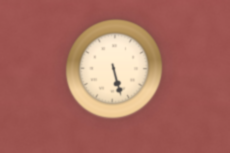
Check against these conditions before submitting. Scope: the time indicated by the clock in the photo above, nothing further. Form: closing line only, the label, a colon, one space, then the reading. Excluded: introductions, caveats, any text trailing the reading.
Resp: 5:27
